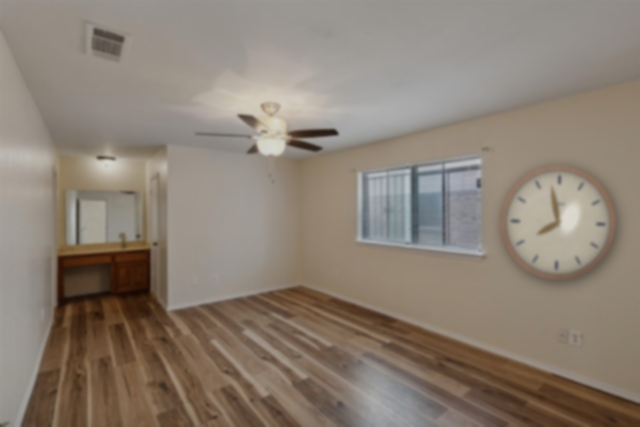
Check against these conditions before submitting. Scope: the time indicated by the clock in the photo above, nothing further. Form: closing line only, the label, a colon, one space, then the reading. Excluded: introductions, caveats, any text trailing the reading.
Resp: 7:58
